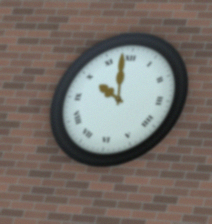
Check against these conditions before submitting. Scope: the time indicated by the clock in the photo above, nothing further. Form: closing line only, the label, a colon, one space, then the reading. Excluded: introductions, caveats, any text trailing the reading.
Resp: 9:58
